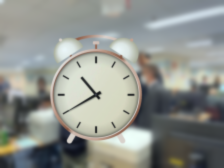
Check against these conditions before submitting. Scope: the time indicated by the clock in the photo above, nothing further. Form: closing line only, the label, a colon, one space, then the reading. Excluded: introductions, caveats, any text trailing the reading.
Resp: 10:40
